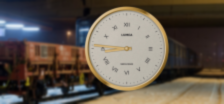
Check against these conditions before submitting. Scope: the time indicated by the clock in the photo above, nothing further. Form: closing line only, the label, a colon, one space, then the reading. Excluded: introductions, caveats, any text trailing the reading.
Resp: 8:46
